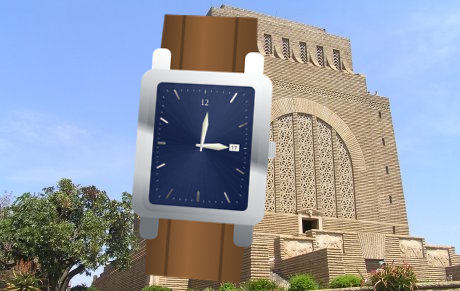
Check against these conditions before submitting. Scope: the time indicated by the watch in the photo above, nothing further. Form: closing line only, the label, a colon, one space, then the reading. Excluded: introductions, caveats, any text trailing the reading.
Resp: 3:01
